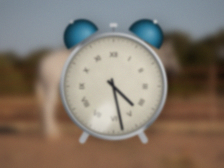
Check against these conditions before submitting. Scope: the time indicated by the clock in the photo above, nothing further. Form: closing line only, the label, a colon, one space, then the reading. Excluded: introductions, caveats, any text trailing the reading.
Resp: 4:28
